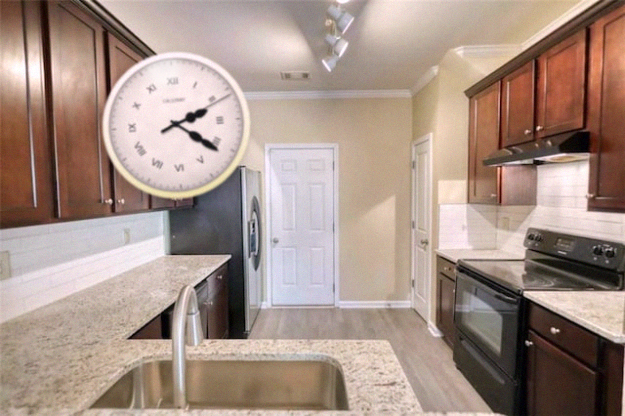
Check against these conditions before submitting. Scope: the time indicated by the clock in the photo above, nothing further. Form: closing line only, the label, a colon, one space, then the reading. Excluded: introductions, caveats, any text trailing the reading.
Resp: 2:21:11
